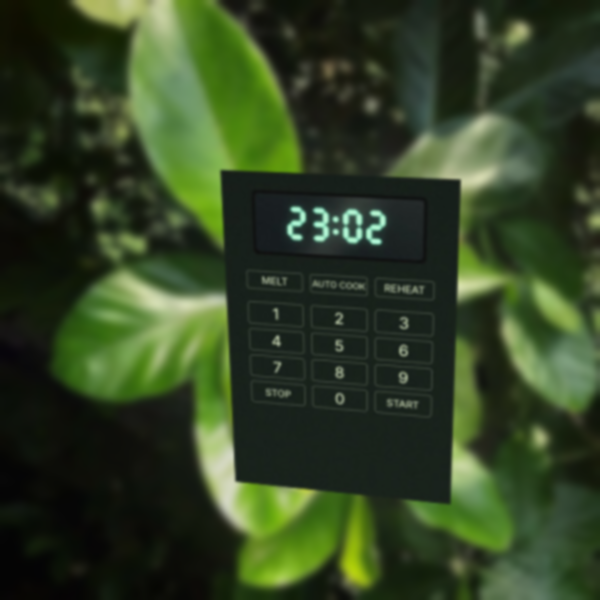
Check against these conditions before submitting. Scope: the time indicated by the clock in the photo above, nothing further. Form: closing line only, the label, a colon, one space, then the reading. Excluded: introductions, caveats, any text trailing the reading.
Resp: 23:02
